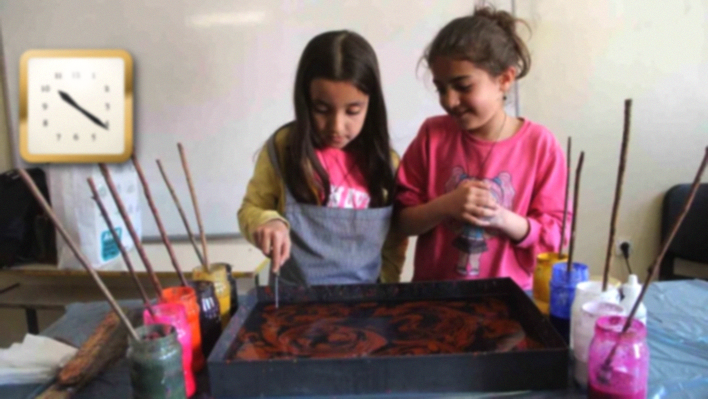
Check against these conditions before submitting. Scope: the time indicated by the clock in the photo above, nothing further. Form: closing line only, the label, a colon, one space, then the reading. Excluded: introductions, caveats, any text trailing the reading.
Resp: 10:21
